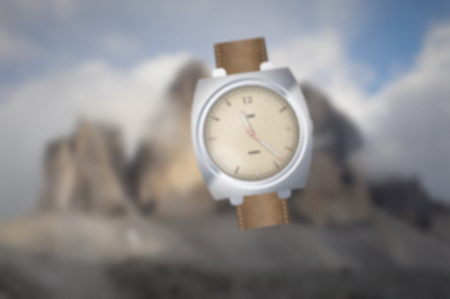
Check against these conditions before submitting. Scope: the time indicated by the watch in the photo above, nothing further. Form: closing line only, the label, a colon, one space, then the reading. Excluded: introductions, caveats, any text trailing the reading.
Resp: 11:23
